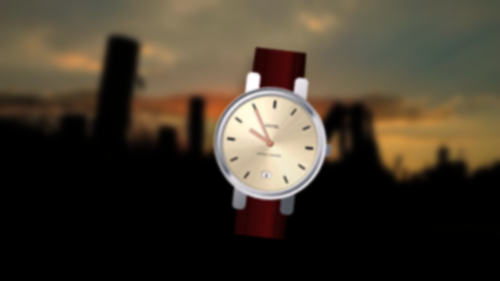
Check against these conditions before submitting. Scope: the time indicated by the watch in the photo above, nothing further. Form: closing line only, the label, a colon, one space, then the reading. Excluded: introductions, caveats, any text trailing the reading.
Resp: 9:55
